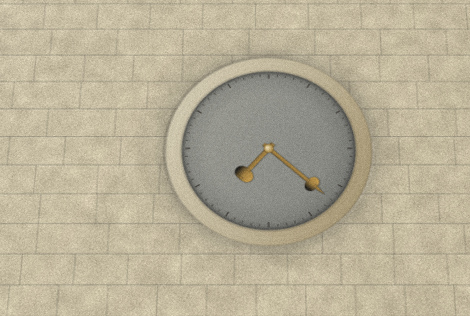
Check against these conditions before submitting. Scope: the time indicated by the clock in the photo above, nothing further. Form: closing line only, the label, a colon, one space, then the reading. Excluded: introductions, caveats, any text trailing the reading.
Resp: 7:22
